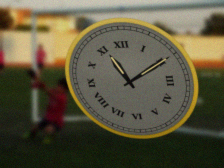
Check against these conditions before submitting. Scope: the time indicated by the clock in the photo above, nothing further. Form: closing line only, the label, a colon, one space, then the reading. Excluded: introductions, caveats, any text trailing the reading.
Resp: 11:10
